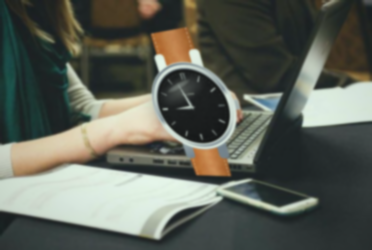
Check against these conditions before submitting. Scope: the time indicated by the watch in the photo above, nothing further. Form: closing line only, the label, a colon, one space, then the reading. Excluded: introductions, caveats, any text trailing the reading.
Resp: 8:57
